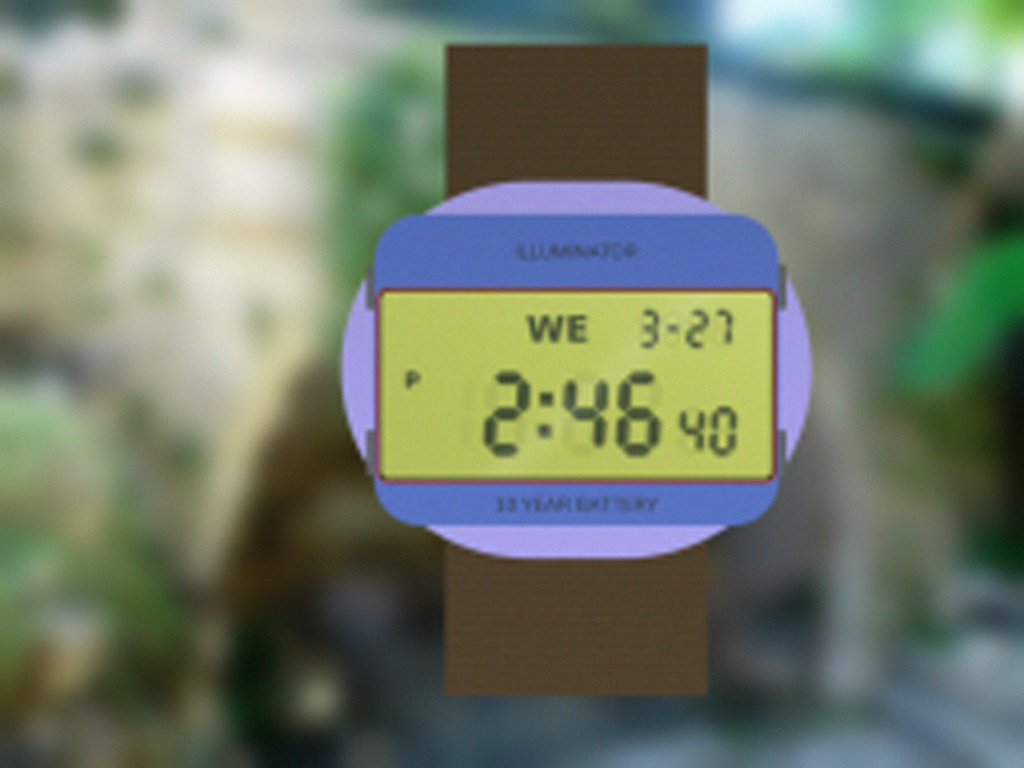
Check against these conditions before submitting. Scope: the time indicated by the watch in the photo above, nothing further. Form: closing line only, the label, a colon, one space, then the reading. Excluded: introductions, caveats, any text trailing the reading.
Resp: 2:46:40
